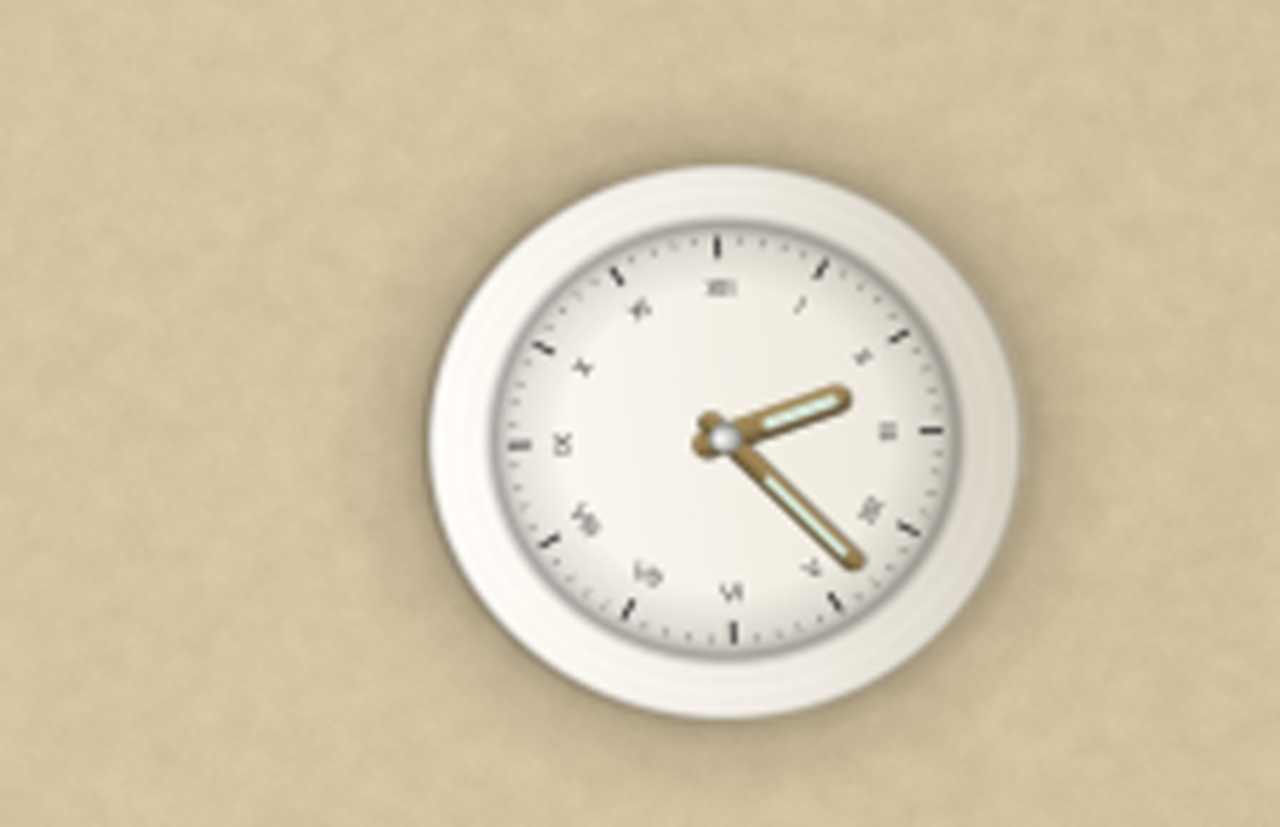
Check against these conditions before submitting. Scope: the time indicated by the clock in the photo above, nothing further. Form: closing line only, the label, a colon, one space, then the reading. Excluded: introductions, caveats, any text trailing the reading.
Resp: 2:23
